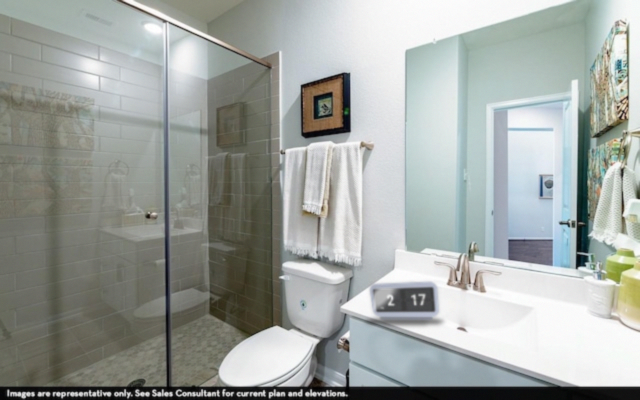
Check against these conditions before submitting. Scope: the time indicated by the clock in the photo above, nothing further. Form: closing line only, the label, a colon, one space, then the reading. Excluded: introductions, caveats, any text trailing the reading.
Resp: 2:17
